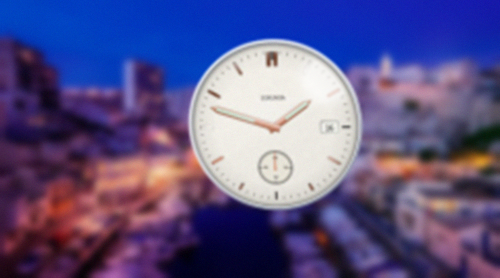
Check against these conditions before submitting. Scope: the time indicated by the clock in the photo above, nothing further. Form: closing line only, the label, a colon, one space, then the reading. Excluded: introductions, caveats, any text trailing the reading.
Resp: 1:48
